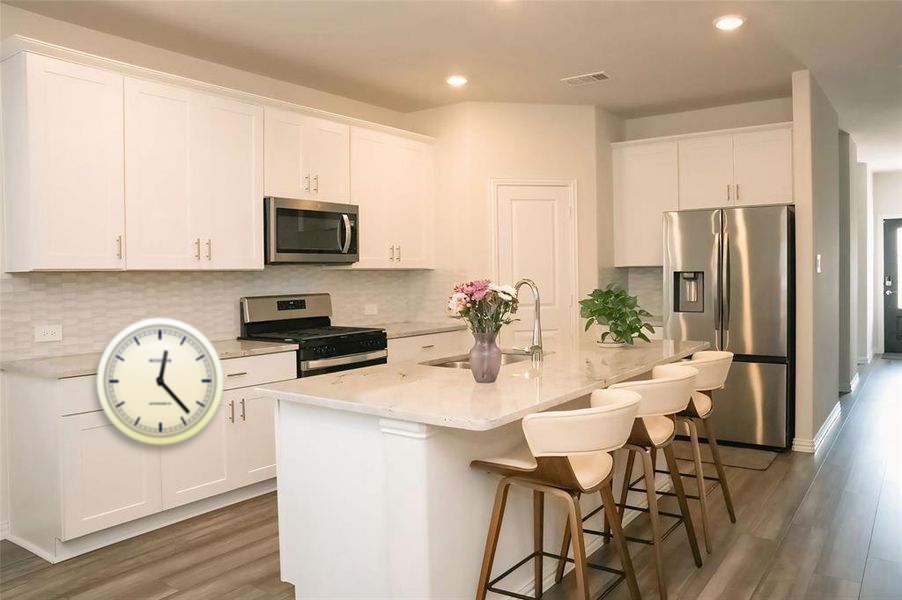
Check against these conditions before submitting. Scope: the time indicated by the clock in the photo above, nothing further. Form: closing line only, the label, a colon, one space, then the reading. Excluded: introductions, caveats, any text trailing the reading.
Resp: 12:23
